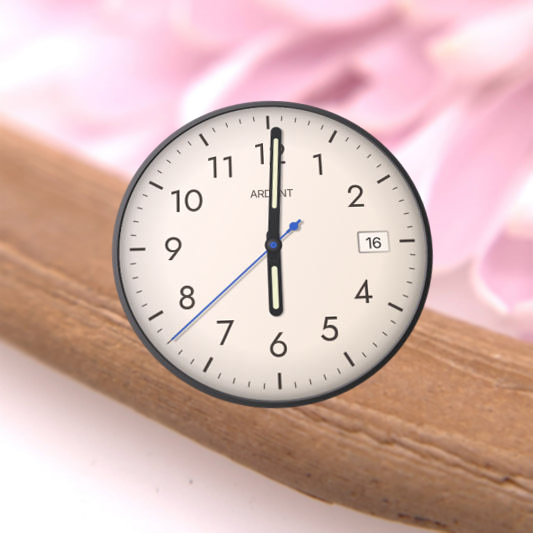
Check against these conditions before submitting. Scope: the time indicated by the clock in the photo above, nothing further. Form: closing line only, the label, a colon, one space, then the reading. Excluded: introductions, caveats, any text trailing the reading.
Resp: 6:00:38
